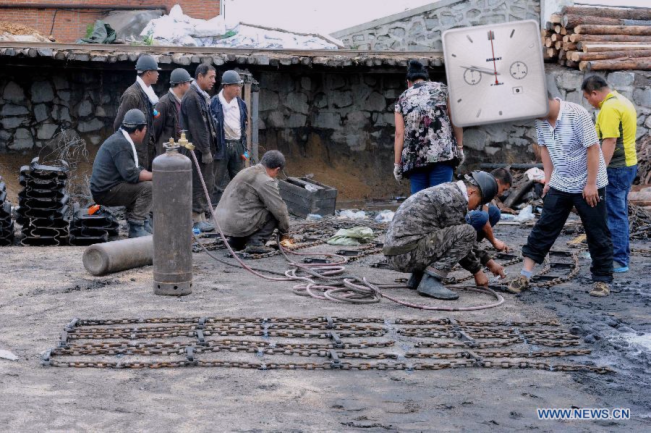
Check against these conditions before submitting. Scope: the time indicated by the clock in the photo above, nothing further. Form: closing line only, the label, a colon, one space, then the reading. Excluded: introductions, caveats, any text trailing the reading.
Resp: 9:48
